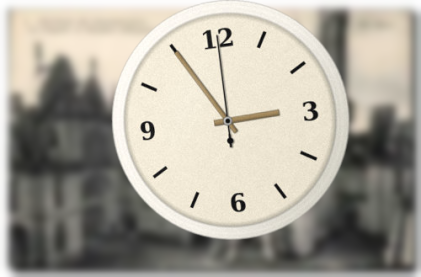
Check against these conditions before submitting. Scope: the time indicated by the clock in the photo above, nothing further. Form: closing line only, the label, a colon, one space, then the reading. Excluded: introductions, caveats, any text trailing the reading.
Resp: 2:55:00
